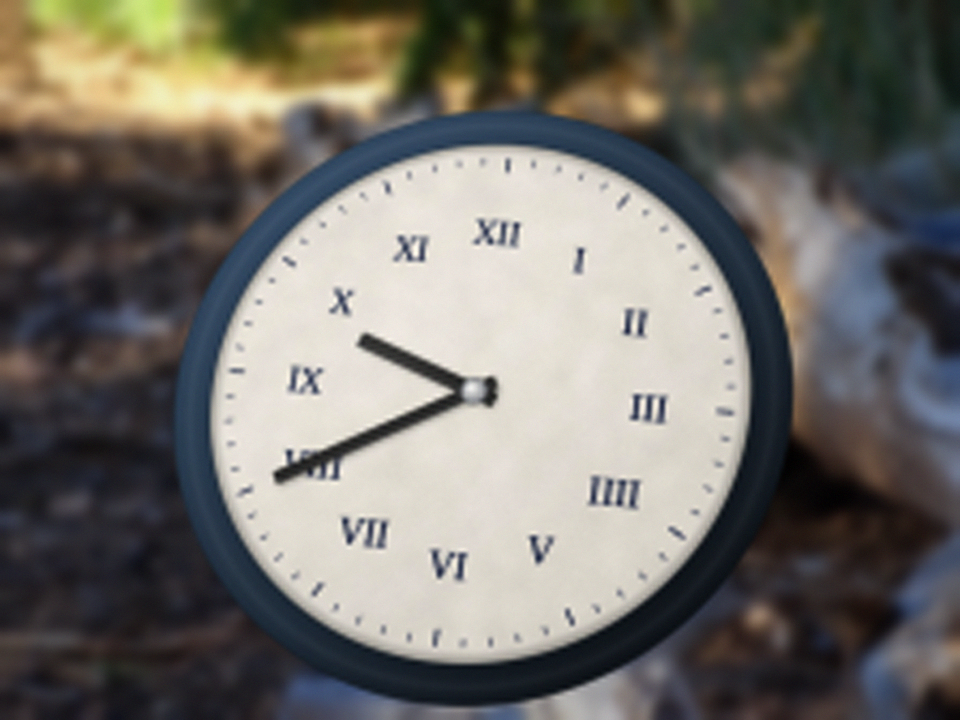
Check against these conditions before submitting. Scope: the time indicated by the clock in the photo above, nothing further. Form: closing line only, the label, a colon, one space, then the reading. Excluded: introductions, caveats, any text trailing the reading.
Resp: 9:40
